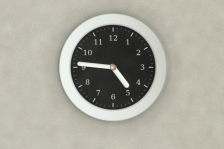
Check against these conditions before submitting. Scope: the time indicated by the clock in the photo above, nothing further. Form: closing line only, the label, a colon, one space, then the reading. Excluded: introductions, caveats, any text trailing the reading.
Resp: 4:46
